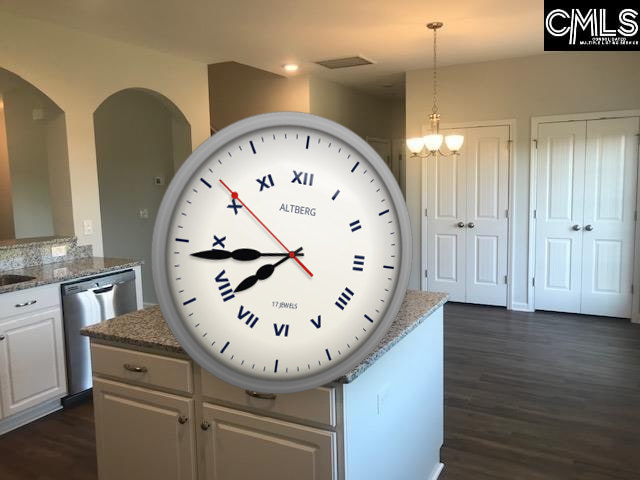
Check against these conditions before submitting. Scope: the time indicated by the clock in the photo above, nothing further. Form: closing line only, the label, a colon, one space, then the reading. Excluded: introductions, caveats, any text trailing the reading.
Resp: 7:43:51
